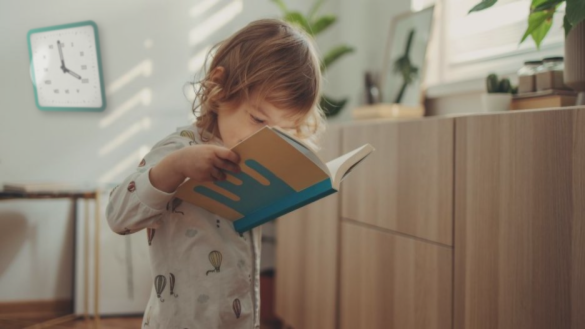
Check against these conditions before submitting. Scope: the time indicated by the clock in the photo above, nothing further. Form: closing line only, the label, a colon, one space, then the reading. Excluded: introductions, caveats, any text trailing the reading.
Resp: 3:59
